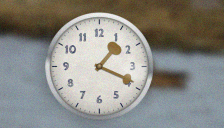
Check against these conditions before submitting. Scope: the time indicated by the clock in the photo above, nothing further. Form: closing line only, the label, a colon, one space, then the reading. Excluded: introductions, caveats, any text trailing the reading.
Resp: 1:19
